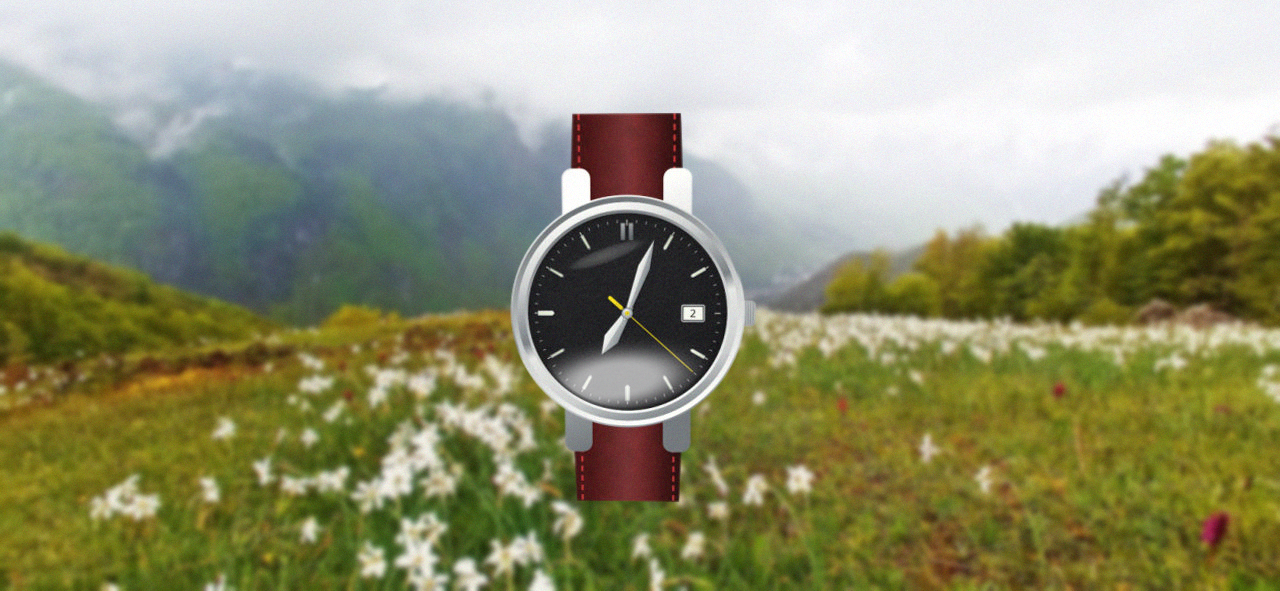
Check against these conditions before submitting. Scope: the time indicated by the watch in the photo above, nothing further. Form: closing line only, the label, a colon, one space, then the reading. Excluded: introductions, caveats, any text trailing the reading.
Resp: 7:03:22
